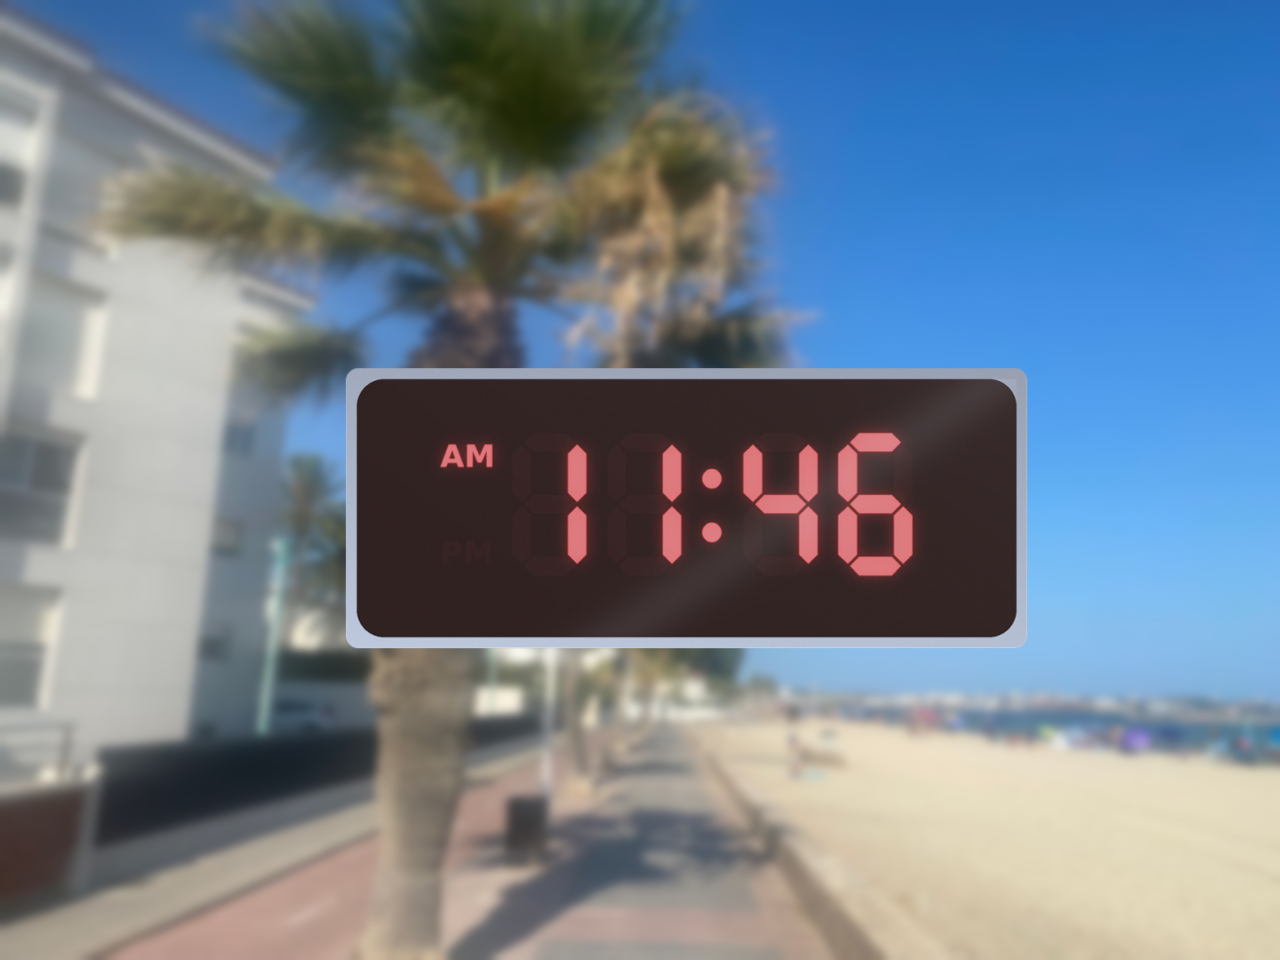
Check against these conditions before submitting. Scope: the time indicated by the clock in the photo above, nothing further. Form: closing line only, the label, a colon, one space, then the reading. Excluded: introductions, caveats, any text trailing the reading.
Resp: 11:46
